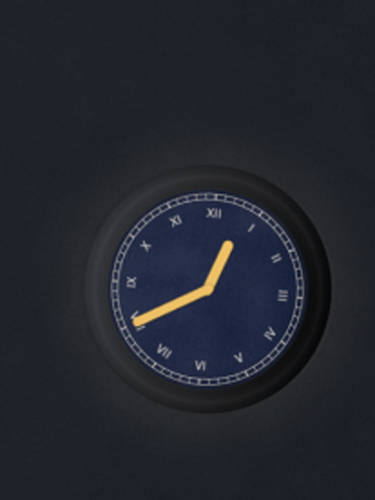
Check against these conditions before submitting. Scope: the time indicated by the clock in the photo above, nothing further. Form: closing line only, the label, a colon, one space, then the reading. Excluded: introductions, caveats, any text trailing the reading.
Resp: 12:40
